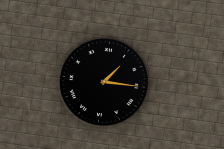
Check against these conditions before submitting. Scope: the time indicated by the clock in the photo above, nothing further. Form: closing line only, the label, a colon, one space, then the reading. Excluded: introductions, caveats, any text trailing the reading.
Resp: 1:15
